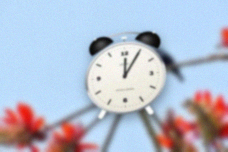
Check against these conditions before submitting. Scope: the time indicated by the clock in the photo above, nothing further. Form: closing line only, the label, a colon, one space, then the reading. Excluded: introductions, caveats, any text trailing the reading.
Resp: 12:05
